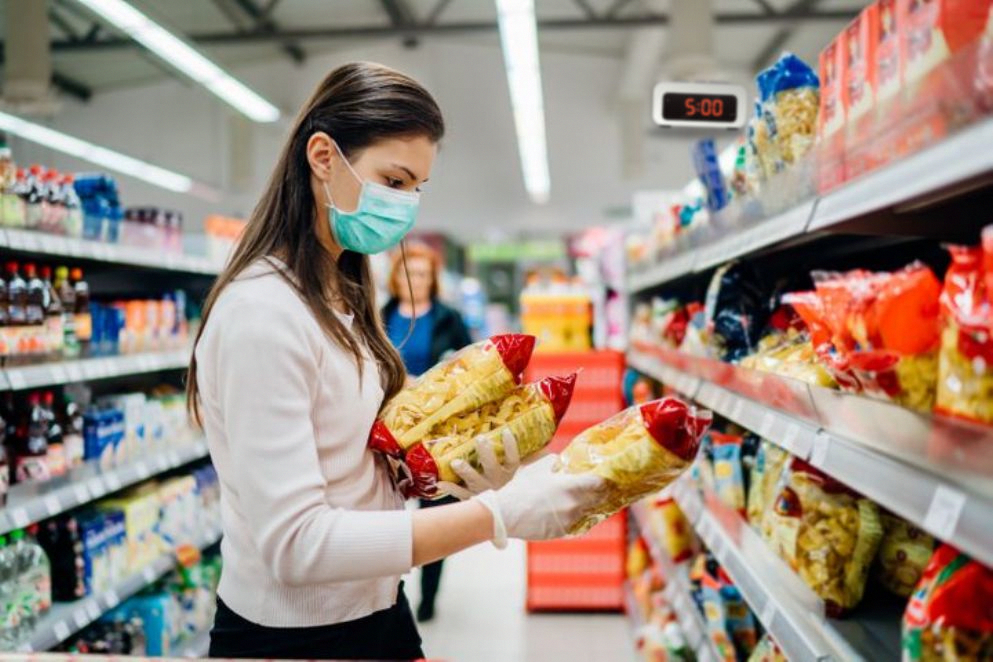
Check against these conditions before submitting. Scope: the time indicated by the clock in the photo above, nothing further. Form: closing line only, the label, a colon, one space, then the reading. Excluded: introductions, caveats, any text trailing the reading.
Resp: 5:00
